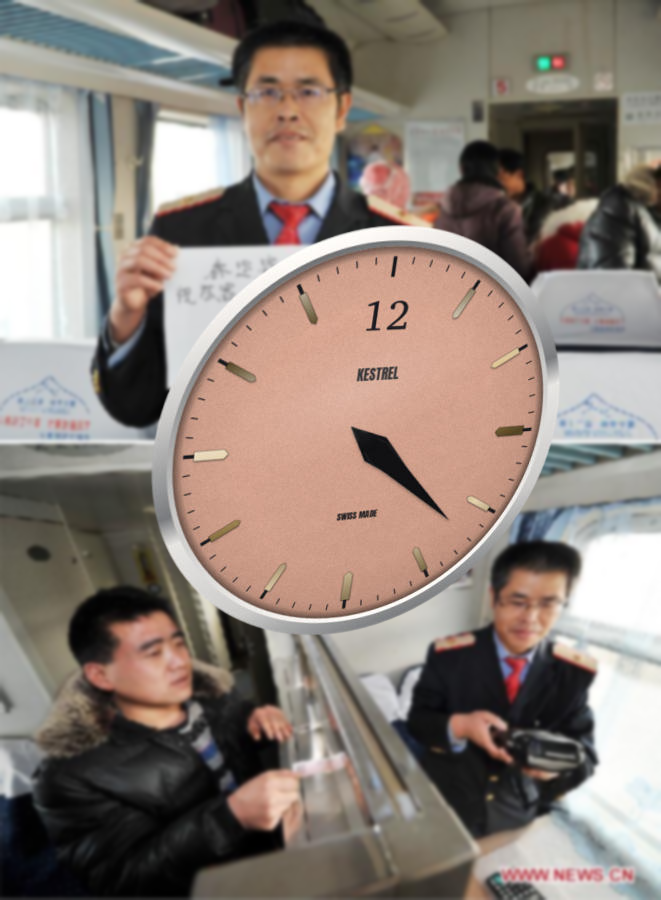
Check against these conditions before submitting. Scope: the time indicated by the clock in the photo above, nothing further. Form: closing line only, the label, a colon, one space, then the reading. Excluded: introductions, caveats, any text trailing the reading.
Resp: 4:22
